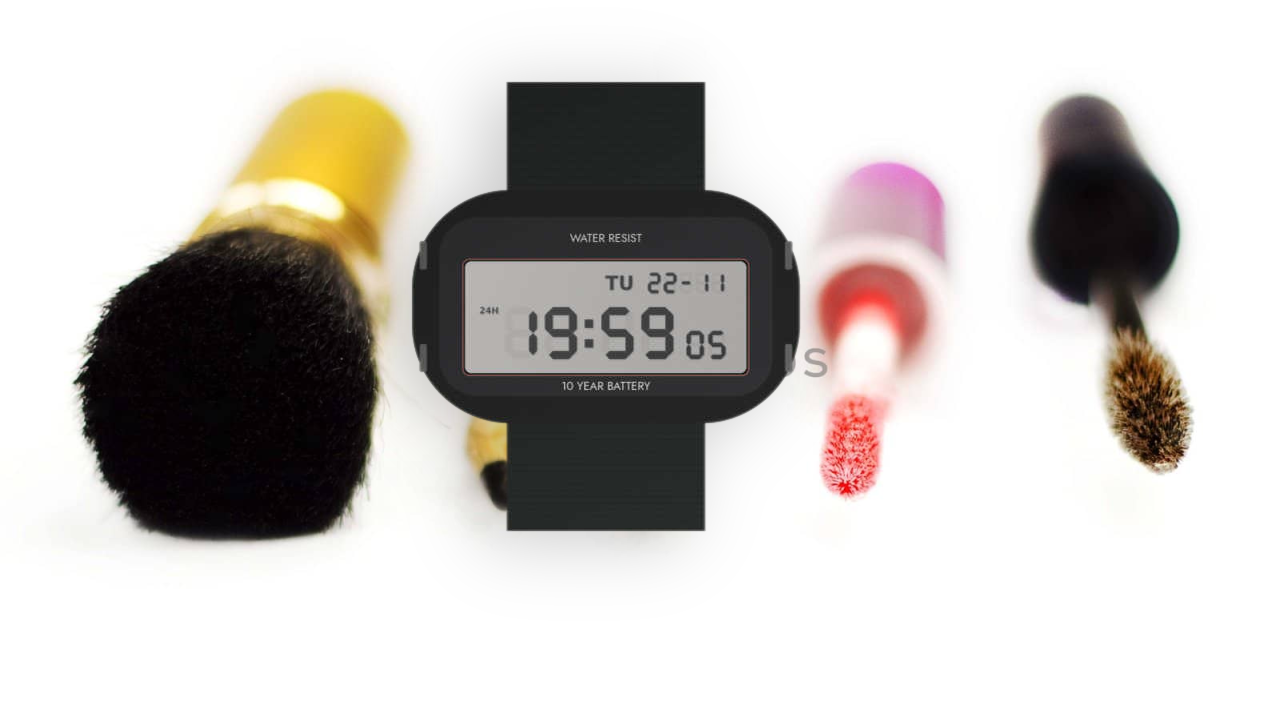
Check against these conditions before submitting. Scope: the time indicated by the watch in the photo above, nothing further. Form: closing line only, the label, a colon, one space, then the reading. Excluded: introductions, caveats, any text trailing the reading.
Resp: 19:59:05
